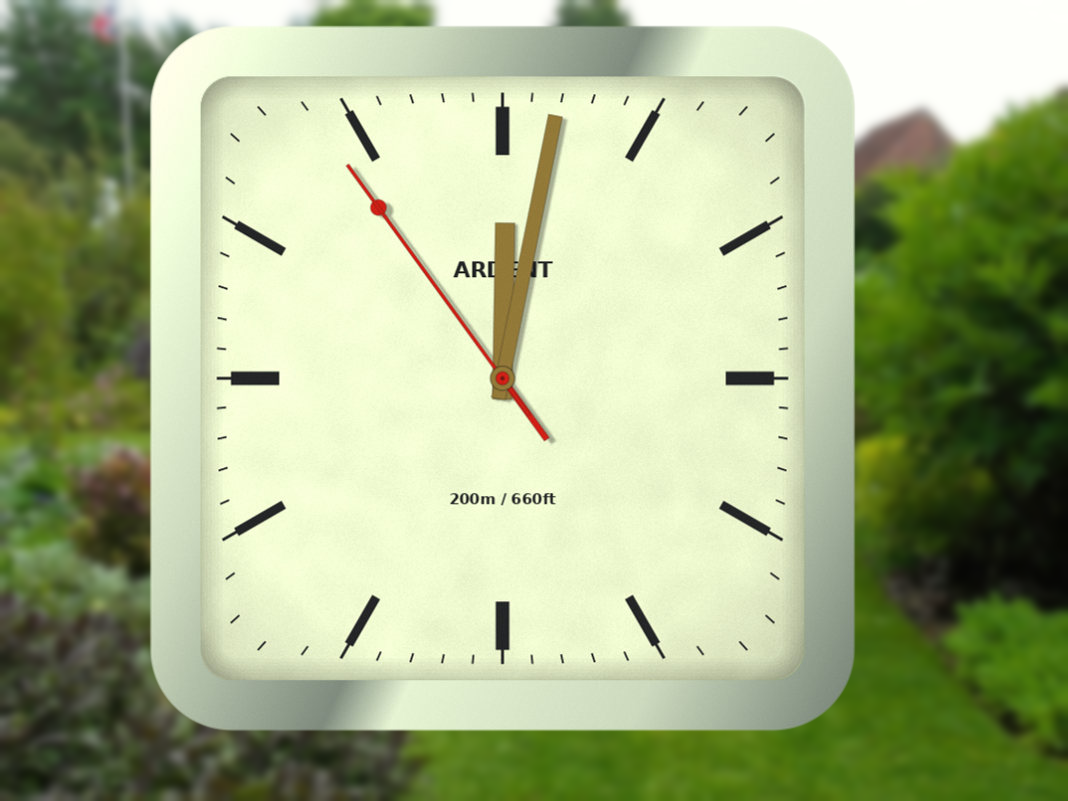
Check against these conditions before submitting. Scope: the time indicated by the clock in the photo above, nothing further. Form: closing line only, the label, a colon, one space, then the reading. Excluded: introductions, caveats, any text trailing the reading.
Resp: 12:01:54
